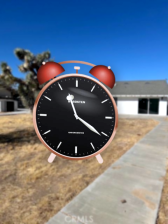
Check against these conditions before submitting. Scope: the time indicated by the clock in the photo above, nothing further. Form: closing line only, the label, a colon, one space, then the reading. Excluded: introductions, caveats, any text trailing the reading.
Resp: 11:21
